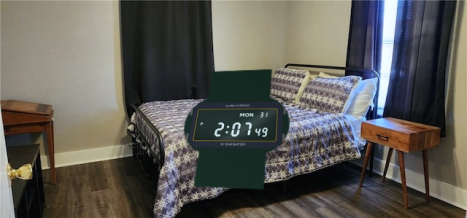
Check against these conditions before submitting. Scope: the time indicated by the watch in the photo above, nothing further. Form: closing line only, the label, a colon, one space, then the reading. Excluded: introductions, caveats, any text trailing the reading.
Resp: 2:07:49
